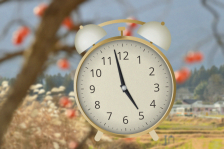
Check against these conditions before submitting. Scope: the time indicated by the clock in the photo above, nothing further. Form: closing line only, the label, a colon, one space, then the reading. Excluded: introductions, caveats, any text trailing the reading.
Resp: 4:58
